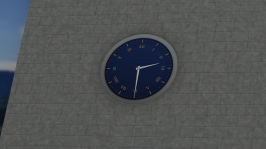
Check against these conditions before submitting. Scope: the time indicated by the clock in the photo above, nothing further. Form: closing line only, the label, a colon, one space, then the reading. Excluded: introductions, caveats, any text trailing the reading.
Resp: 2:30
